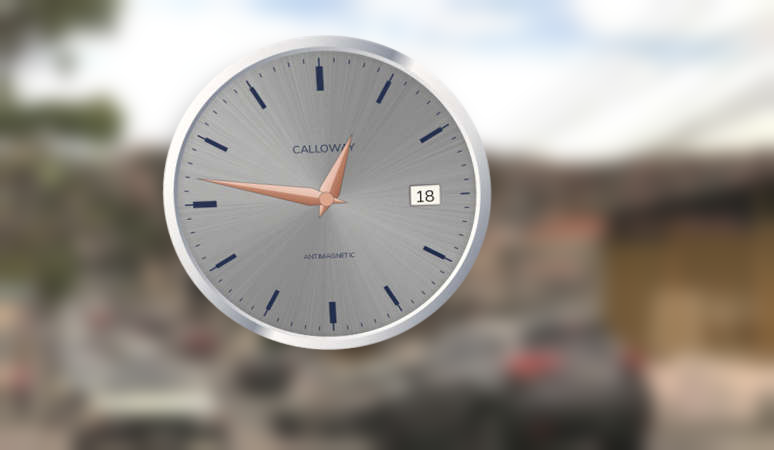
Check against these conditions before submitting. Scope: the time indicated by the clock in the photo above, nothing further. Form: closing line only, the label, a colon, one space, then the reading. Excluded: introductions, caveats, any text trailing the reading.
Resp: 12:47
